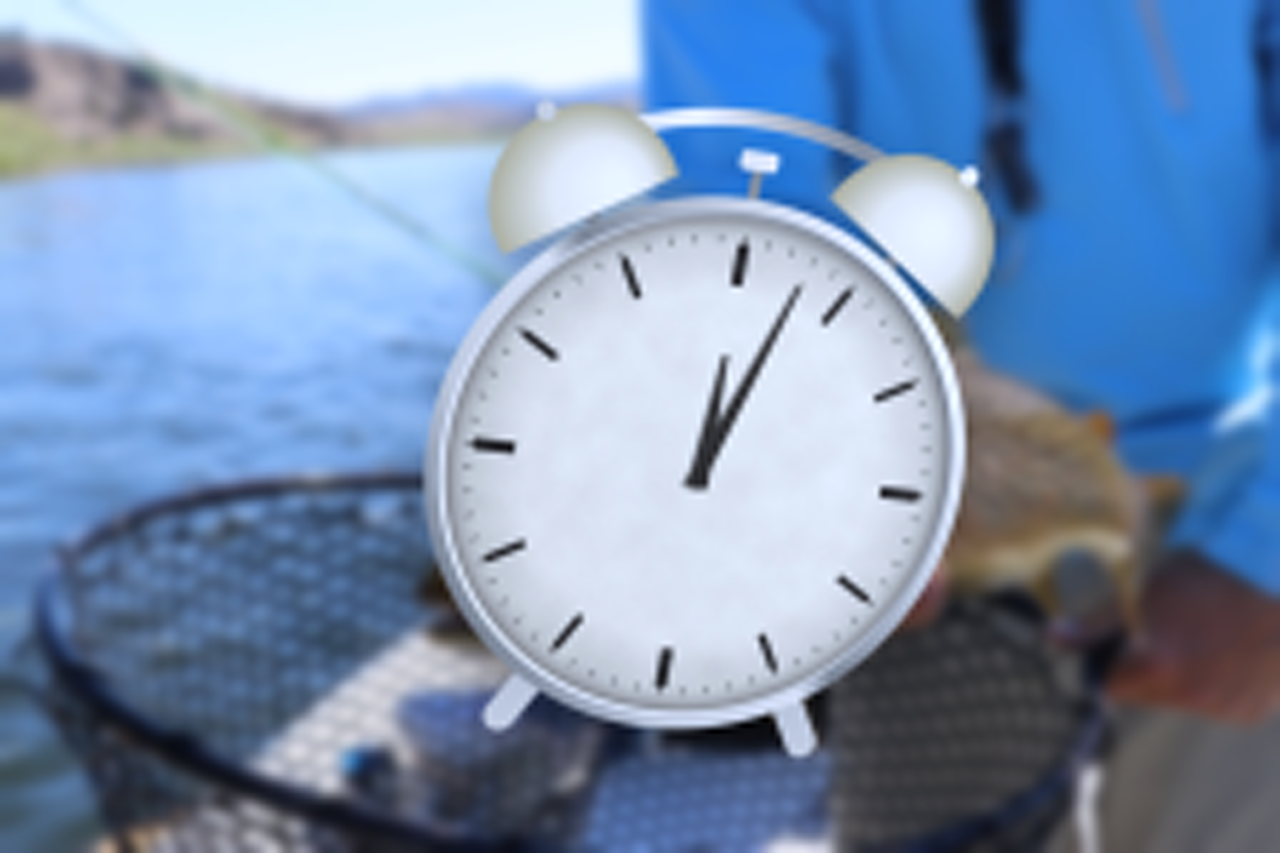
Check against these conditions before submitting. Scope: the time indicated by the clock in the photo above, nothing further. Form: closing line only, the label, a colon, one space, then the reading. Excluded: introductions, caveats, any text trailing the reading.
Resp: 12:03
